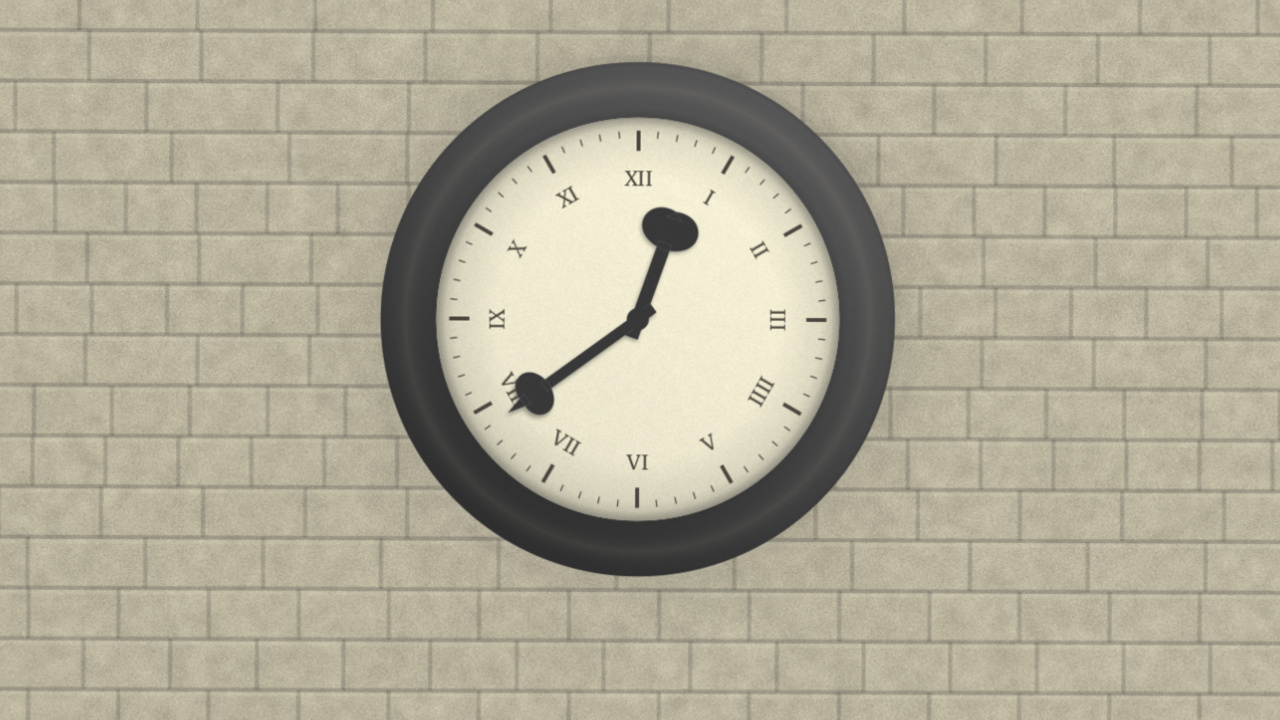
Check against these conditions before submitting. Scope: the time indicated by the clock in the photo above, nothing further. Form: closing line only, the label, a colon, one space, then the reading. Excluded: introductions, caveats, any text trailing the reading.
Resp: 12:39
